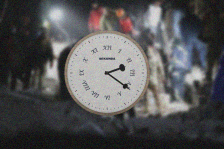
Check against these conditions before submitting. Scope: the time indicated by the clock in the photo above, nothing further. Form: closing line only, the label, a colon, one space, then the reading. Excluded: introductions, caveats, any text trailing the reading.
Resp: 2:21
